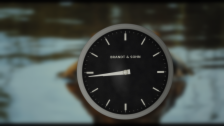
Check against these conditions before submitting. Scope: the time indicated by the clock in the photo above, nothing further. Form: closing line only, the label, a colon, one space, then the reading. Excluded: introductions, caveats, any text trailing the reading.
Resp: 8:44
